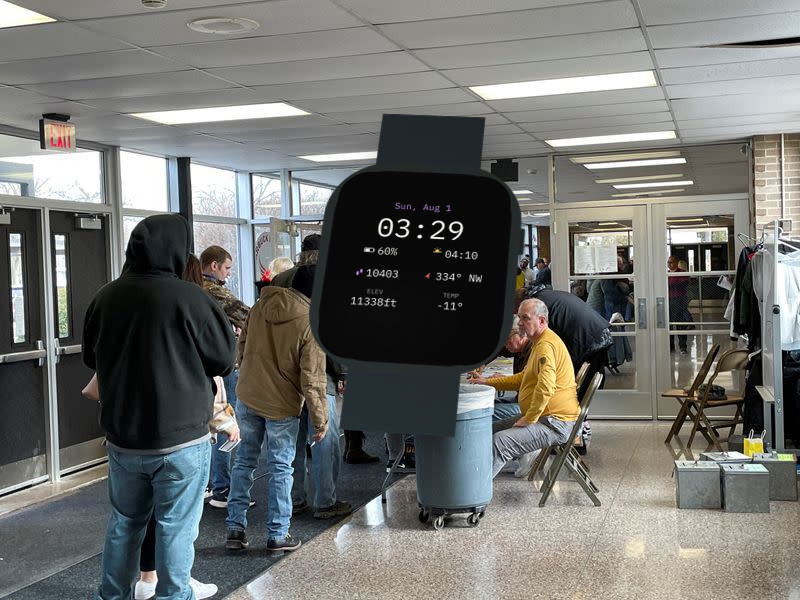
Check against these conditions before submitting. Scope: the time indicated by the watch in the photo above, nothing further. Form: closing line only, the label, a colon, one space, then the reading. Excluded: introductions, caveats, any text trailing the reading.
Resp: 3:29
